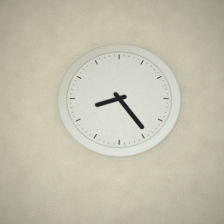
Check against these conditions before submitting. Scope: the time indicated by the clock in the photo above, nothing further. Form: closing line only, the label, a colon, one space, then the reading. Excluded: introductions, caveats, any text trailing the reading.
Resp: 8:24
